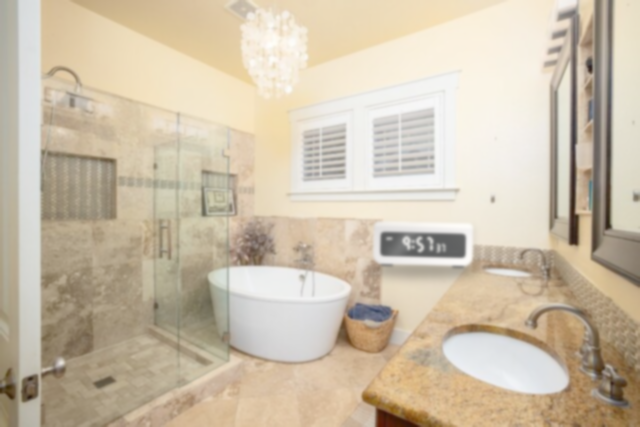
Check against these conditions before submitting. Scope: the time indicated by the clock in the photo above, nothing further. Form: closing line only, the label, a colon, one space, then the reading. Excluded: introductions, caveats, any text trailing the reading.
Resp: 9:57
